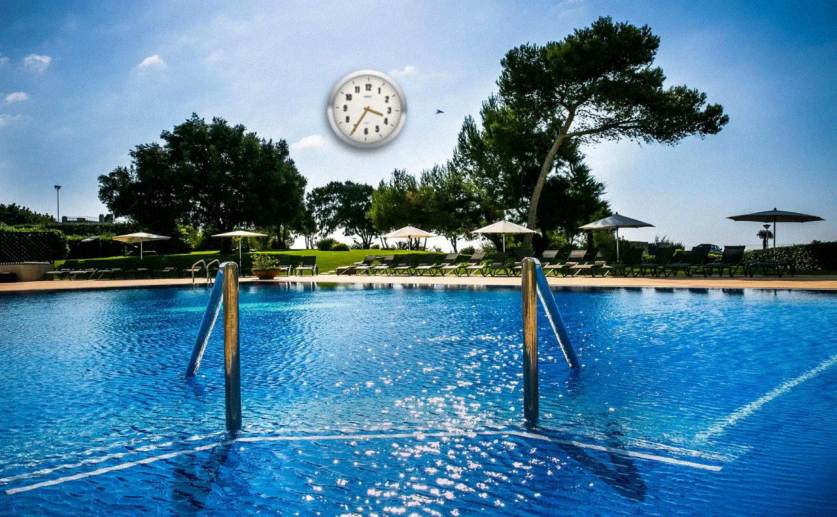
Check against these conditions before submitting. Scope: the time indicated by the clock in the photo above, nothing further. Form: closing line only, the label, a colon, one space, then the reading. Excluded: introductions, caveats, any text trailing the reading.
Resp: 3:35
